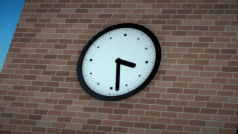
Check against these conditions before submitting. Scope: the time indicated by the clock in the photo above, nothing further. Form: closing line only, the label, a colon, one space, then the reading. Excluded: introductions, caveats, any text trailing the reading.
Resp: 3:28
